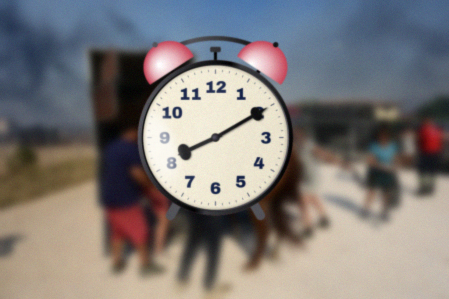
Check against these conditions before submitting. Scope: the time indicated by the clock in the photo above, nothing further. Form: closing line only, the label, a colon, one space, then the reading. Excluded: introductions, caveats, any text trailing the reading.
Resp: 8:10
